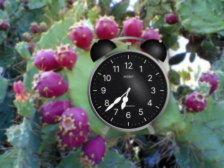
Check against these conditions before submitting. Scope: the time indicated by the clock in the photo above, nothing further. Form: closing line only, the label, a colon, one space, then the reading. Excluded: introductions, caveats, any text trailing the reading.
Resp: 6:38
